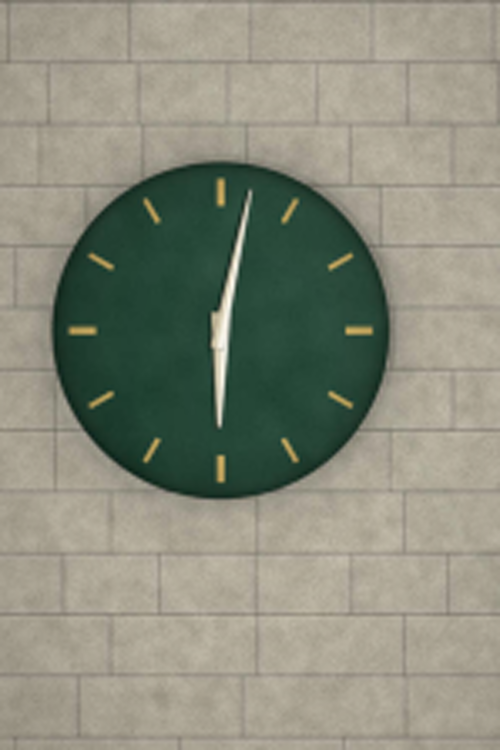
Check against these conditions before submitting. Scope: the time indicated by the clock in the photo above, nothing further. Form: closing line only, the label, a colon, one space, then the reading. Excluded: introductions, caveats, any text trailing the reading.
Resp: 6:02
